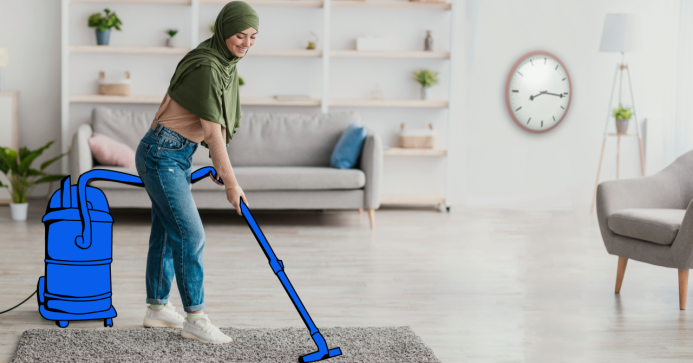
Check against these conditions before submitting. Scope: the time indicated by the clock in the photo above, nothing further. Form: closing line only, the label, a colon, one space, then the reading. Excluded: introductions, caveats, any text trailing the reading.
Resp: 8:16
